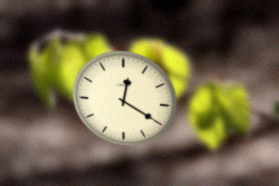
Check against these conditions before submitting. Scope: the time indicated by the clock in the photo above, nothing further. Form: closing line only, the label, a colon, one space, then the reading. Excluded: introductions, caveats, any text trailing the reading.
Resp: 12:20
